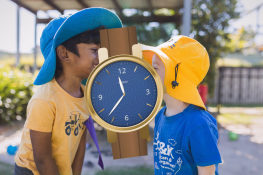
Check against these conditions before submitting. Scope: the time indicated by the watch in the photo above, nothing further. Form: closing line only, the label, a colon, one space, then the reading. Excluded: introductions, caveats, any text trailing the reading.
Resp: 11:37
